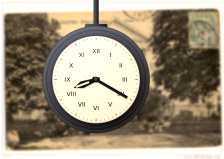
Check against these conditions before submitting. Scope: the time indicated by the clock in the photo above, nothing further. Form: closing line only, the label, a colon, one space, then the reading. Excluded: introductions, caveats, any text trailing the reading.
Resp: 8:20
